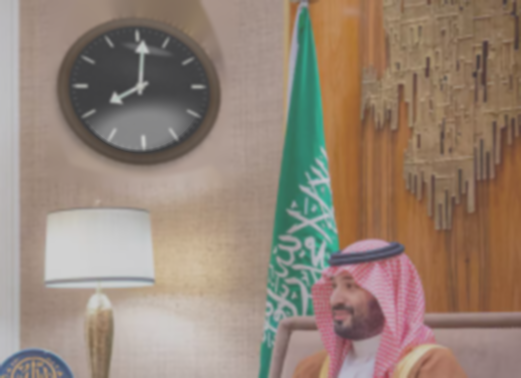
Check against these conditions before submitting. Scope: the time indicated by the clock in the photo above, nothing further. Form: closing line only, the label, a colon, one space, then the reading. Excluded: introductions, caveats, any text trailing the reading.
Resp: 8:01
